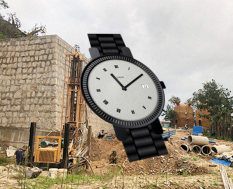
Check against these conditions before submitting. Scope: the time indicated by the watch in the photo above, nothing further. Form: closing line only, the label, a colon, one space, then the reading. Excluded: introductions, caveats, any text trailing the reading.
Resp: 11:10
